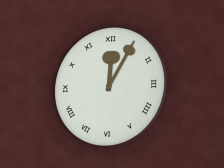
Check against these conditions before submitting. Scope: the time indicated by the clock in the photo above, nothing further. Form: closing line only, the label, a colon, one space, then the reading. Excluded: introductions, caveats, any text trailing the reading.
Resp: 12:05
